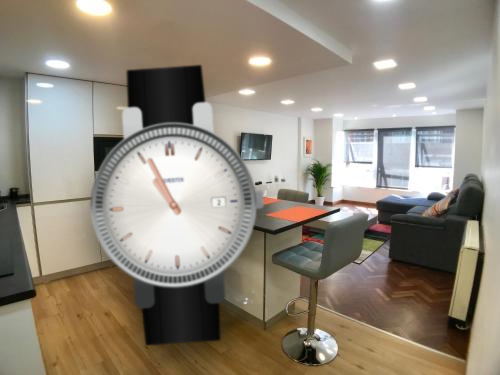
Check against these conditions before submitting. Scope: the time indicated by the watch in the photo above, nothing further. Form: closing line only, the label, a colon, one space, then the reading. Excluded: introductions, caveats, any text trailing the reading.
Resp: 10:56
